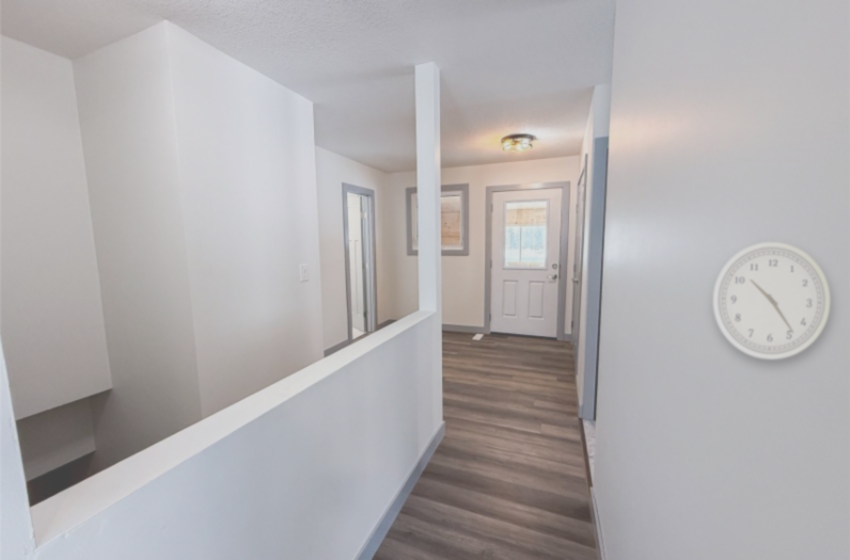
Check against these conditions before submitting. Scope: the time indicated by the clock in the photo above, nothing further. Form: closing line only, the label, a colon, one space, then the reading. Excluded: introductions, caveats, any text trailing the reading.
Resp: 10:24
